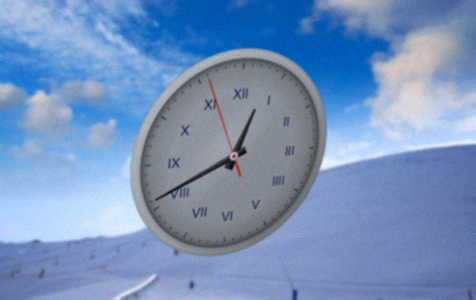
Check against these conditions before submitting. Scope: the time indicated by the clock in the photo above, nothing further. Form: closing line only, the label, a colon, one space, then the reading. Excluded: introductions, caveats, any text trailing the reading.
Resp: 12:40:56
